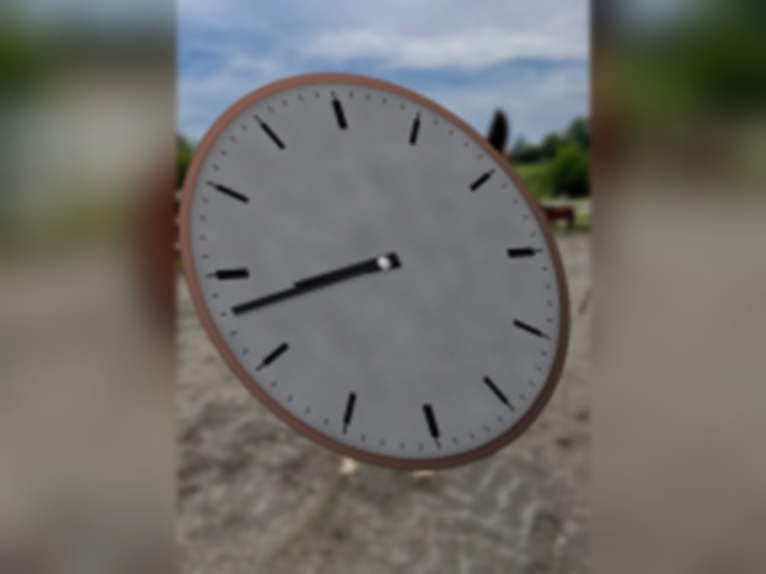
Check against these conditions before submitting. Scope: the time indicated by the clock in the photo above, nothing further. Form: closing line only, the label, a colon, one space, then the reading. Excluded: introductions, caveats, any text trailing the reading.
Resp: 8:43
